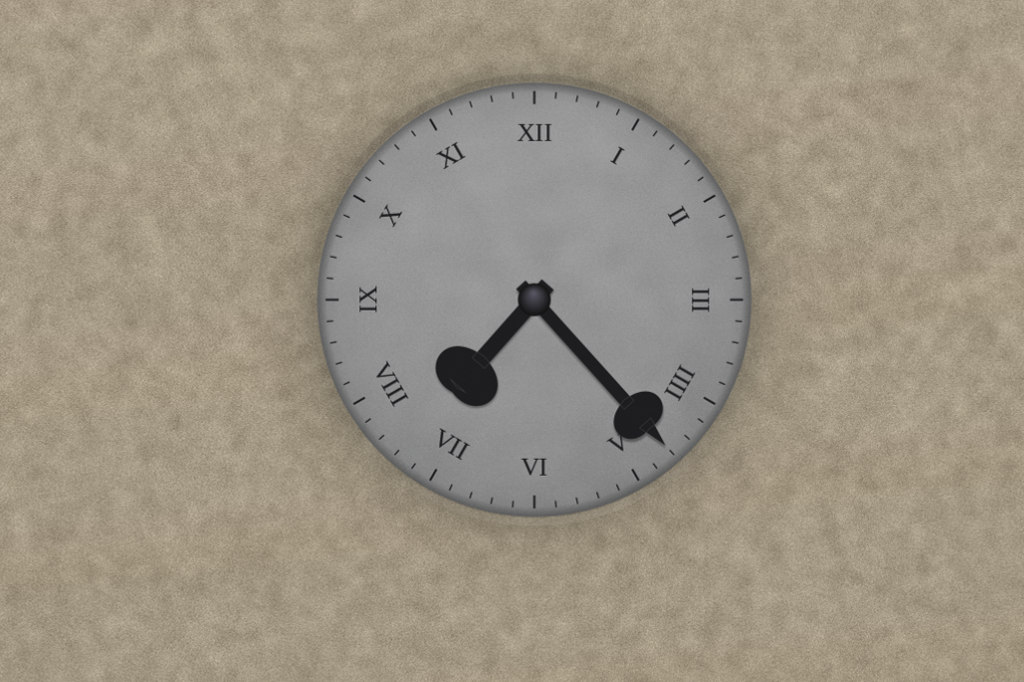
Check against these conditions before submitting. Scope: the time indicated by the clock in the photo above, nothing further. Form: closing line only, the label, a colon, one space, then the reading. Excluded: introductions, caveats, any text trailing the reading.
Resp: 7:23
